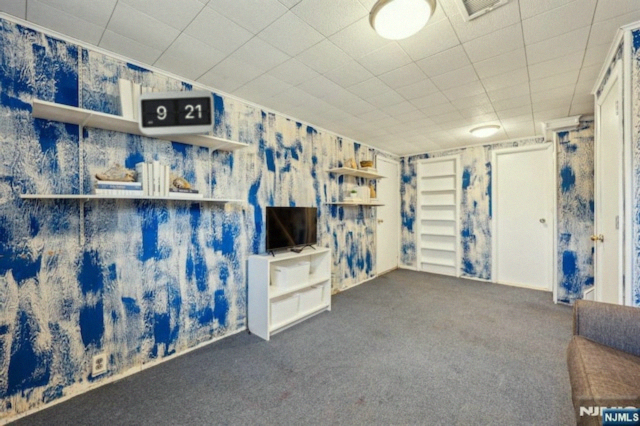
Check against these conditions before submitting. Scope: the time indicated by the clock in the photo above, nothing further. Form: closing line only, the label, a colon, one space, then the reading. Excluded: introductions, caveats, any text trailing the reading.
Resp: 9:21
